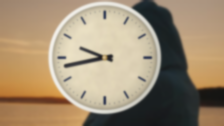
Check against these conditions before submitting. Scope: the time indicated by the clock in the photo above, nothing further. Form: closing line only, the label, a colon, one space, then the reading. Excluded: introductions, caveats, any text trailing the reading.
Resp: 9:43
